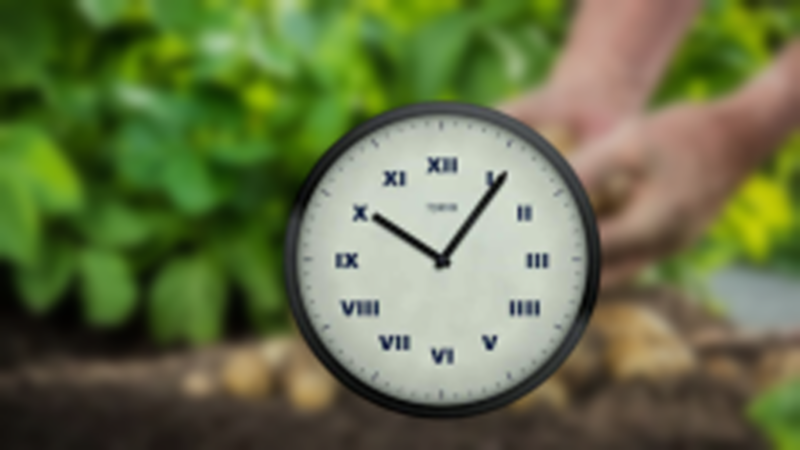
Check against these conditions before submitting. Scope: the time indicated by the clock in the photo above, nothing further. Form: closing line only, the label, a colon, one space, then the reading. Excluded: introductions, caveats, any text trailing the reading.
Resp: 10:06
